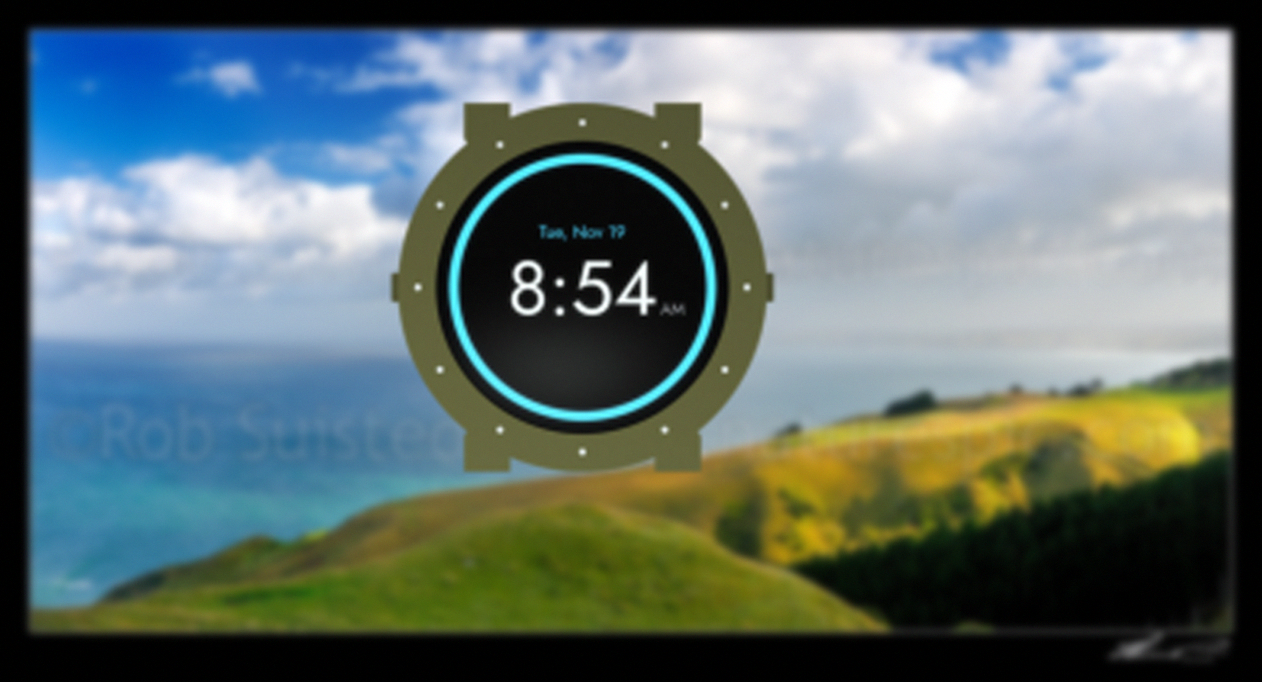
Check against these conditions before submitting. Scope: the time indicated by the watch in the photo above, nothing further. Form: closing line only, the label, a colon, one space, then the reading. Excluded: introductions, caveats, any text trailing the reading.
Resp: 8:54
